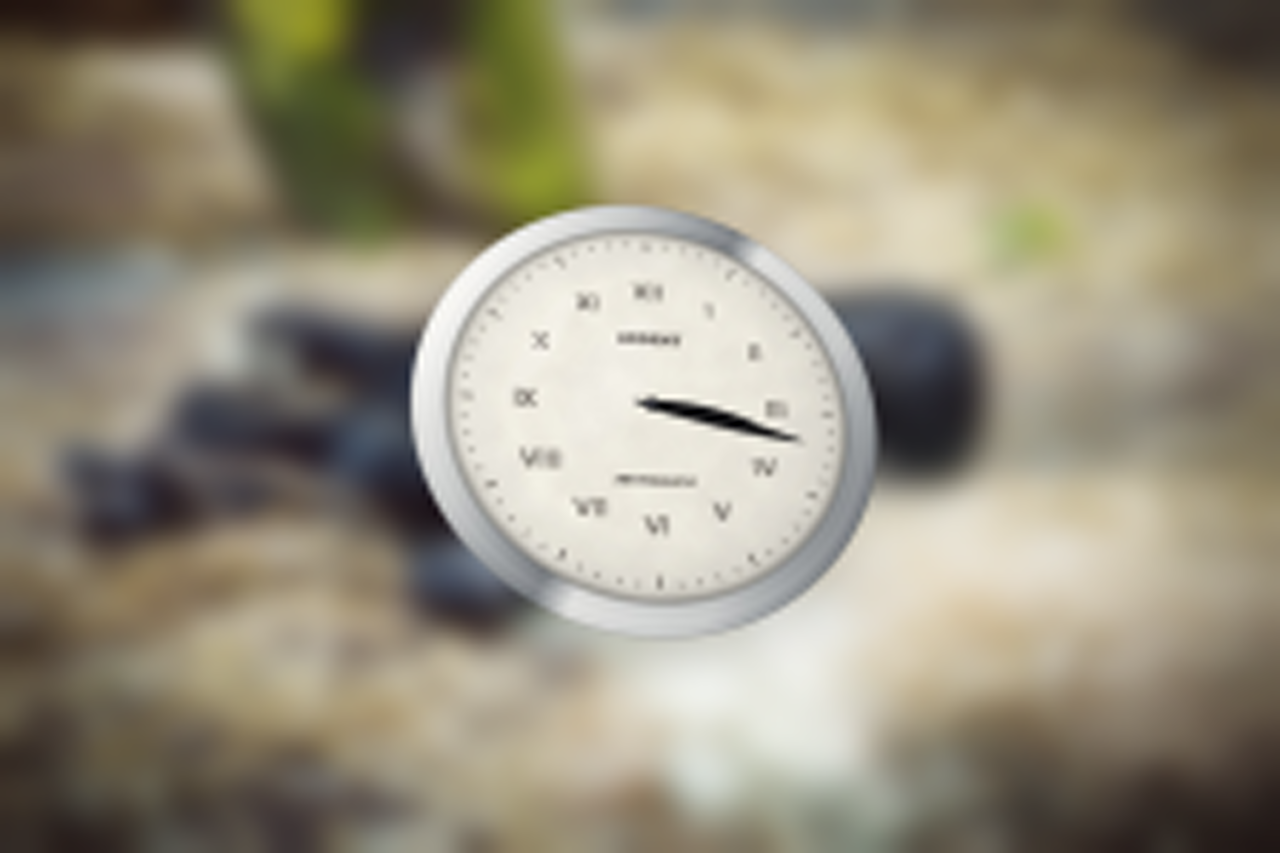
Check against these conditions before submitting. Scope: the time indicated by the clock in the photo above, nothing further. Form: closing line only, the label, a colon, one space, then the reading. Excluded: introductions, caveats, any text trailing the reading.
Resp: 3:17
